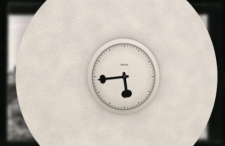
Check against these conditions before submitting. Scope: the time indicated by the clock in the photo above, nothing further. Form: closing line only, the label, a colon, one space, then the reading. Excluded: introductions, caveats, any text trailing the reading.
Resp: 5:44
